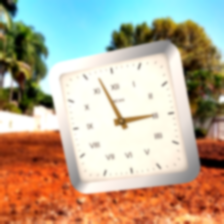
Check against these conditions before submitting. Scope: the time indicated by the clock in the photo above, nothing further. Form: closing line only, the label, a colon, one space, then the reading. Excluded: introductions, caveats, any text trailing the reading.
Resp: 2:57
